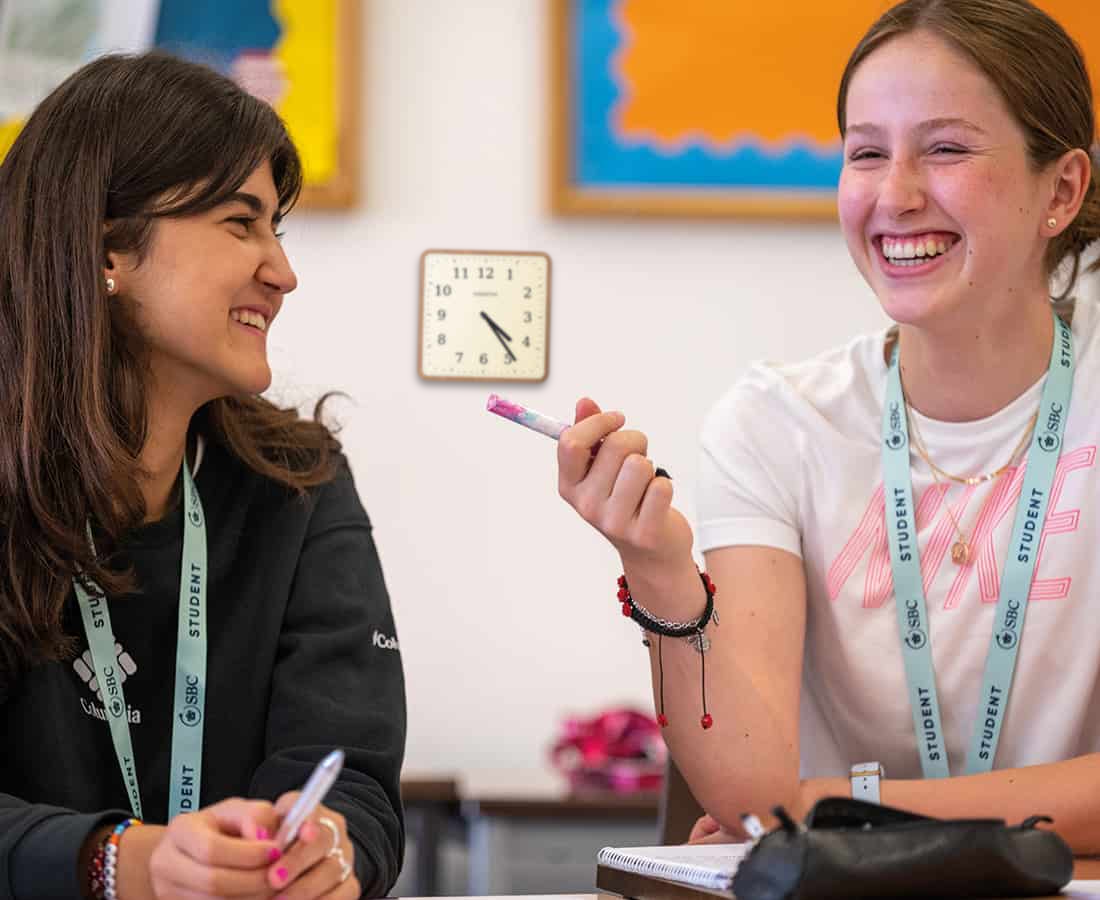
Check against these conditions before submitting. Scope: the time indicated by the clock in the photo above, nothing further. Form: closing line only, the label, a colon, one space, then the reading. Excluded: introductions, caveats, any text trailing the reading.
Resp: 4:24
